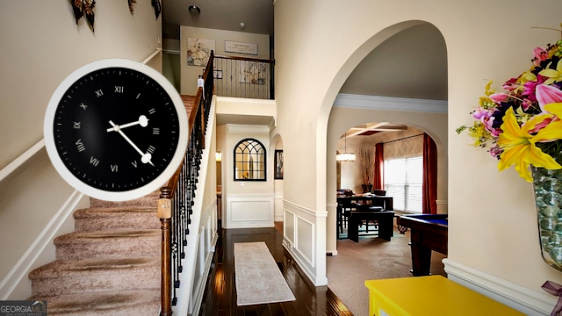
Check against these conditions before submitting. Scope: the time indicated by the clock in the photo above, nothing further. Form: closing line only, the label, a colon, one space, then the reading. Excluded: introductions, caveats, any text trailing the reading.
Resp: 2:22
